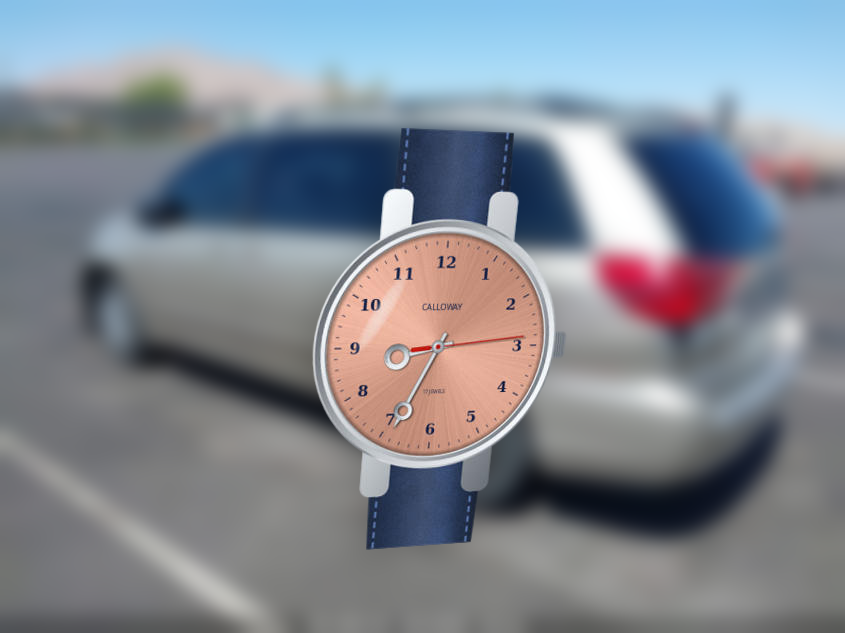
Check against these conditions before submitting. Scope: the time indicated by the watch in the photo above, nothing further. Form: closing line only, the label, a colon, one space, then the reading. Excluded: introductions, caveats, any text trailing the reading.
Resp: 8:34:14
